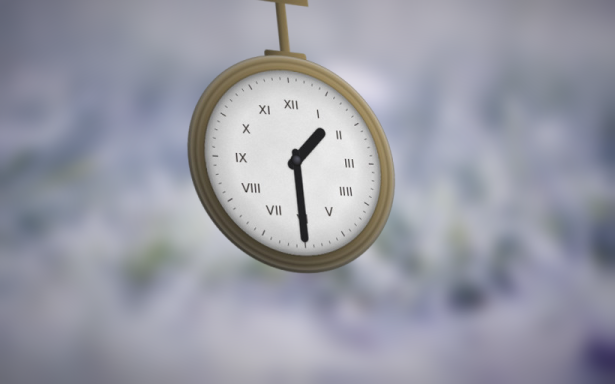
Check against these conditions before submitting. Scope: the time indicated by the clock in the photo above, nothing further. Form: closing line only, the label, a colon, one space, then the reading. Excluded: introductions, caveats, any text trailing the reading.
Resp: 1:30
